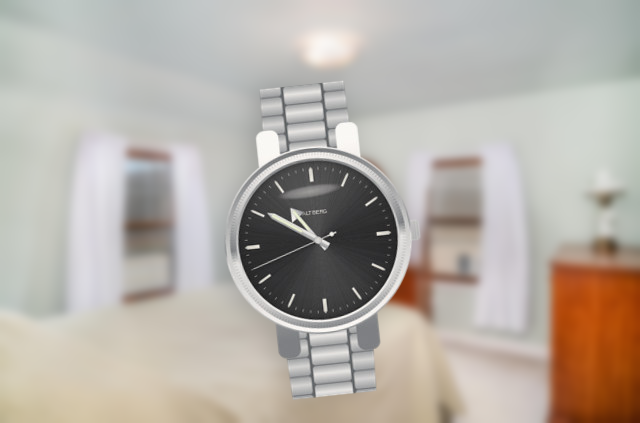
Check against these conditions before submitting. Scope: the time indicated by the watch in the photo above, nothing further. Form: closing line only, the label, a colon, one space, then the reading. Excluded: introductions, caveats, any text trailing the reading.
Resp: 10:50:42
